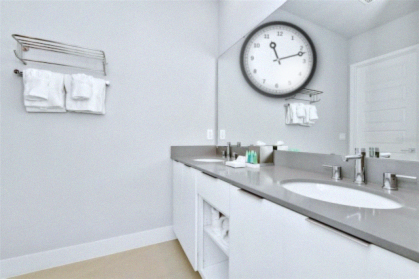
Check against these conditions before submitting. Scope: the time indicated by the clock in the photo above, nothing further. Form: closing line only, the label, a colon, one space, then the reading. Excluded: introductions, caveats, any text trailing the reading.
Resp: 11:12
